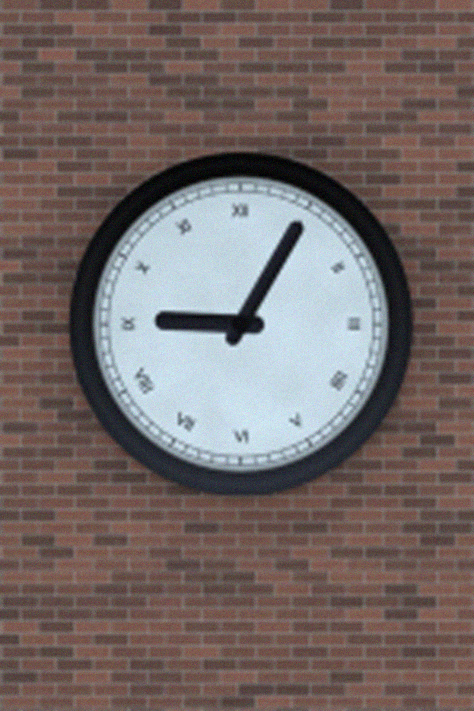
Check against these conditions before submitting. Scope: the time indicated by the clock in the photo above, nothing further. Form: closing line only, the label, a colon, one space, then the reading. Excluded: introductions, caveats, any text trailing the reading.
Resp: 9:05
